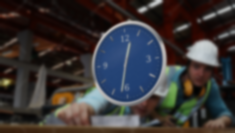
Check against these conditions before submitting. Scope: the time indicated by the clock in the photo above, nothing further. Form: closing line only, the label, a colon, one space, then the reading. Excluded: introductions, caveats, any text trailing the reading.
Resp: 12:32
